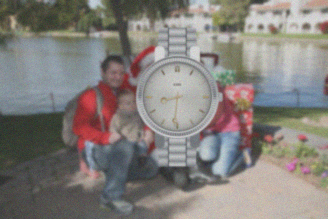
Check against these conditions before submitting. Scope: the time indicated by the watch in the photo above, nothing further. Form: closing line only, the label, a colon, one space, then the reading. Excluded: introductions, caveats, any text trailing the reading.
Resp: 8:31
